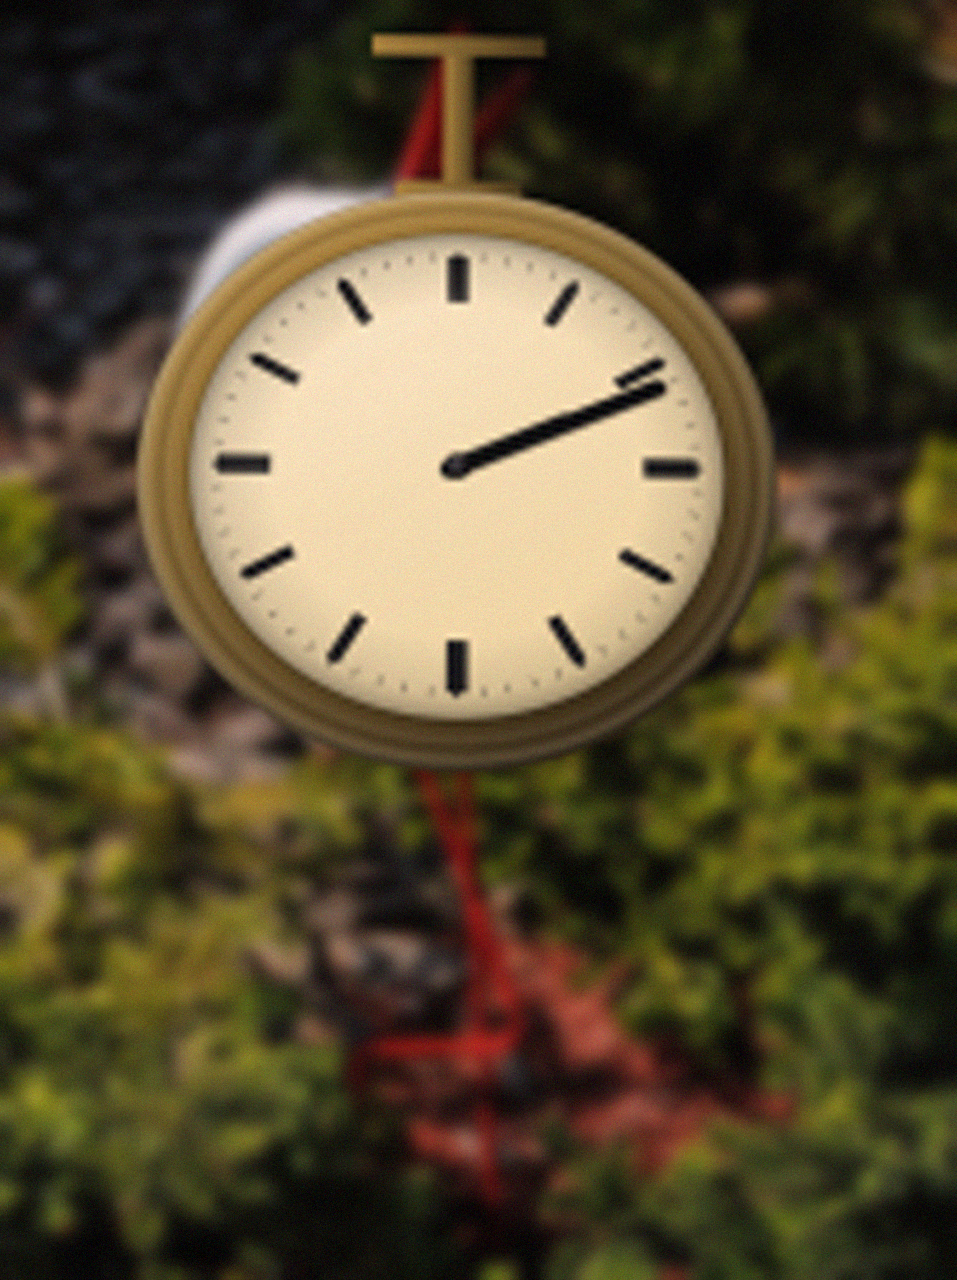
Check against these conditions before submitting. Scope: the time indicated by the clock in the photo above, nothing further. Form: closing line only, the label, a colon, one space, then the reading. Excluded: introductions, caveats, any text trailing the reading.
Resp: 2:11
